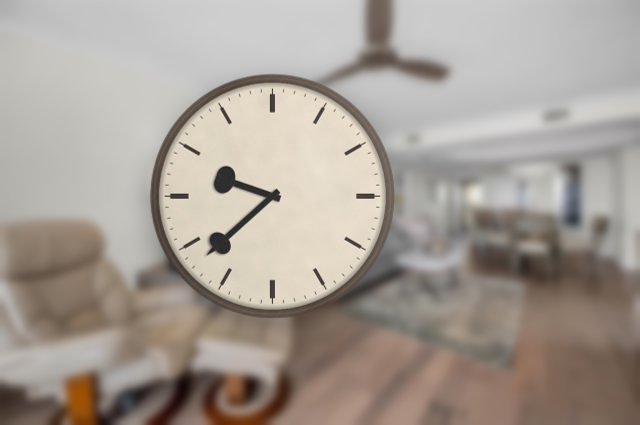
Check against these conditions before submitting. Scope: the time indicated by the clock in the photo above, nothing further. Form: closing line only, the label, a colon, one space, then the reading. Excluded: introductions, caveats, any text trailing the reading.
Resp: 9:38
